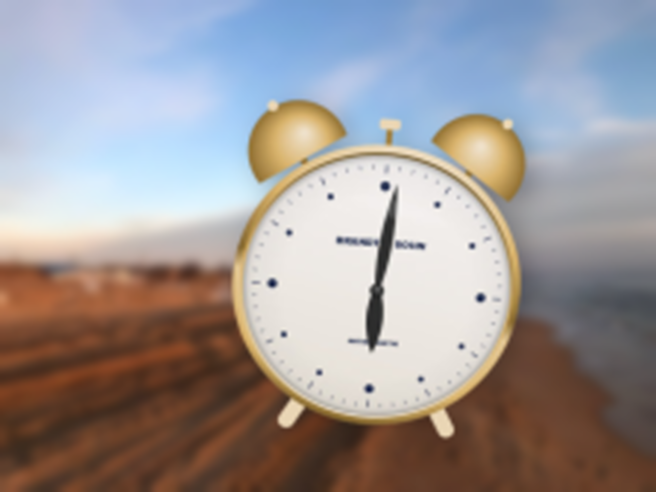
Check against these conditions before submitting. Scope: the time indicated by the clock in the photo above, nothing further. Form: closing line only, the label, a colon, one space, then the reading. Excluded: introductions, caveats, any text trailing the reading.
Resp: 6:01
